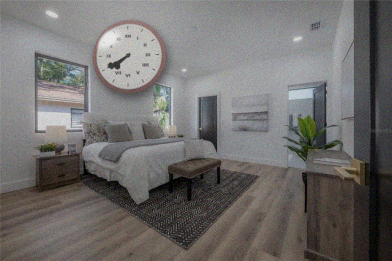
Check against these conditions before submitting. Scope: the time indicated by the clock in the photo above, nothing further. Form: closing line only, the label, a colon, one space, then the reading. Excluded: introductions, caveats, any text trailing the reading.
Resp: 7:40
